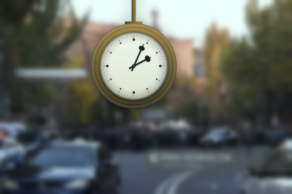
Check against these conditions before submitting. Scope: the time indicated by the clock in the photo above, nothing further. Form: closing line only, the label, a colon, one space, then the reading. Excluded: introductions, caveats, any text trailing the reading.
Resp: 2:04
